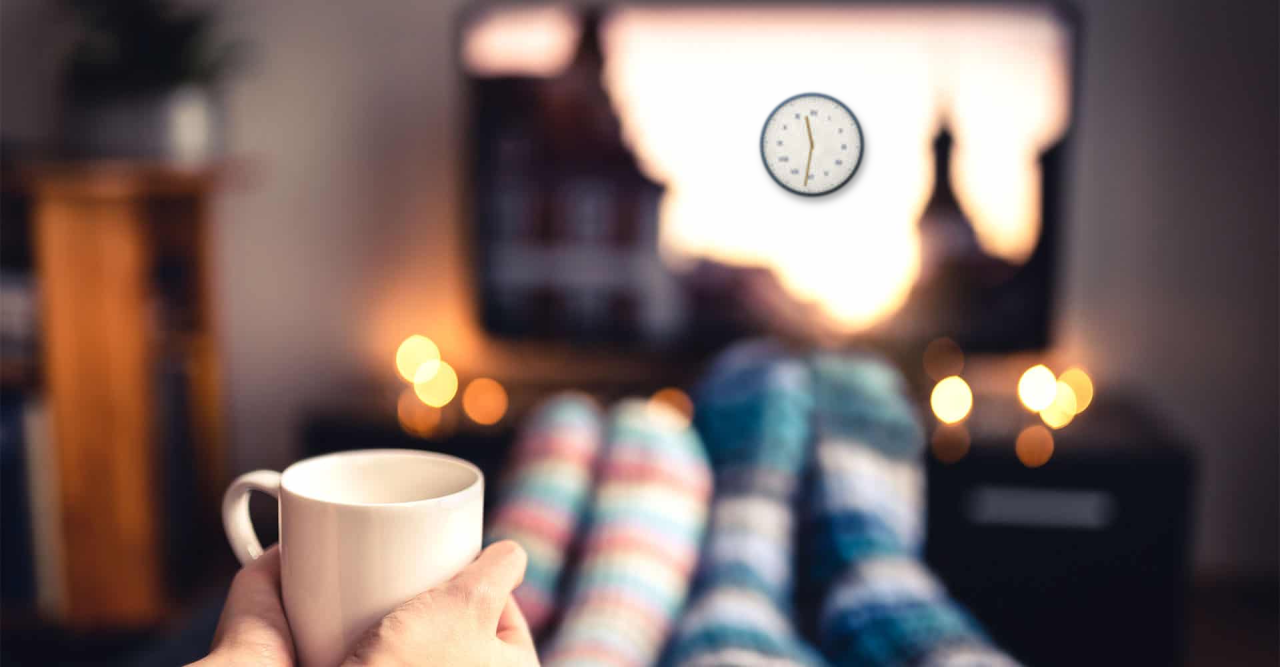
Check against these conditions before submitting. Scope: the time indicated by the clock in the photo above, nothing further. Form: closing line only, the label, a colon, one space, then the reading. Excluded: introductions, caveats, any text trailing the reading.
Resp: 11:31
